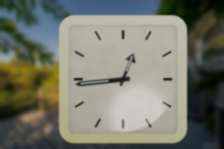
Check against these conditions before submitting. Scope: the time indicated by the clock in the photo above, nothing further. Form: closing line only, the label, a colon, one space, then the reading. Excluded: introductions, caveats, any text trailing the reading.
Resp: 12:44
